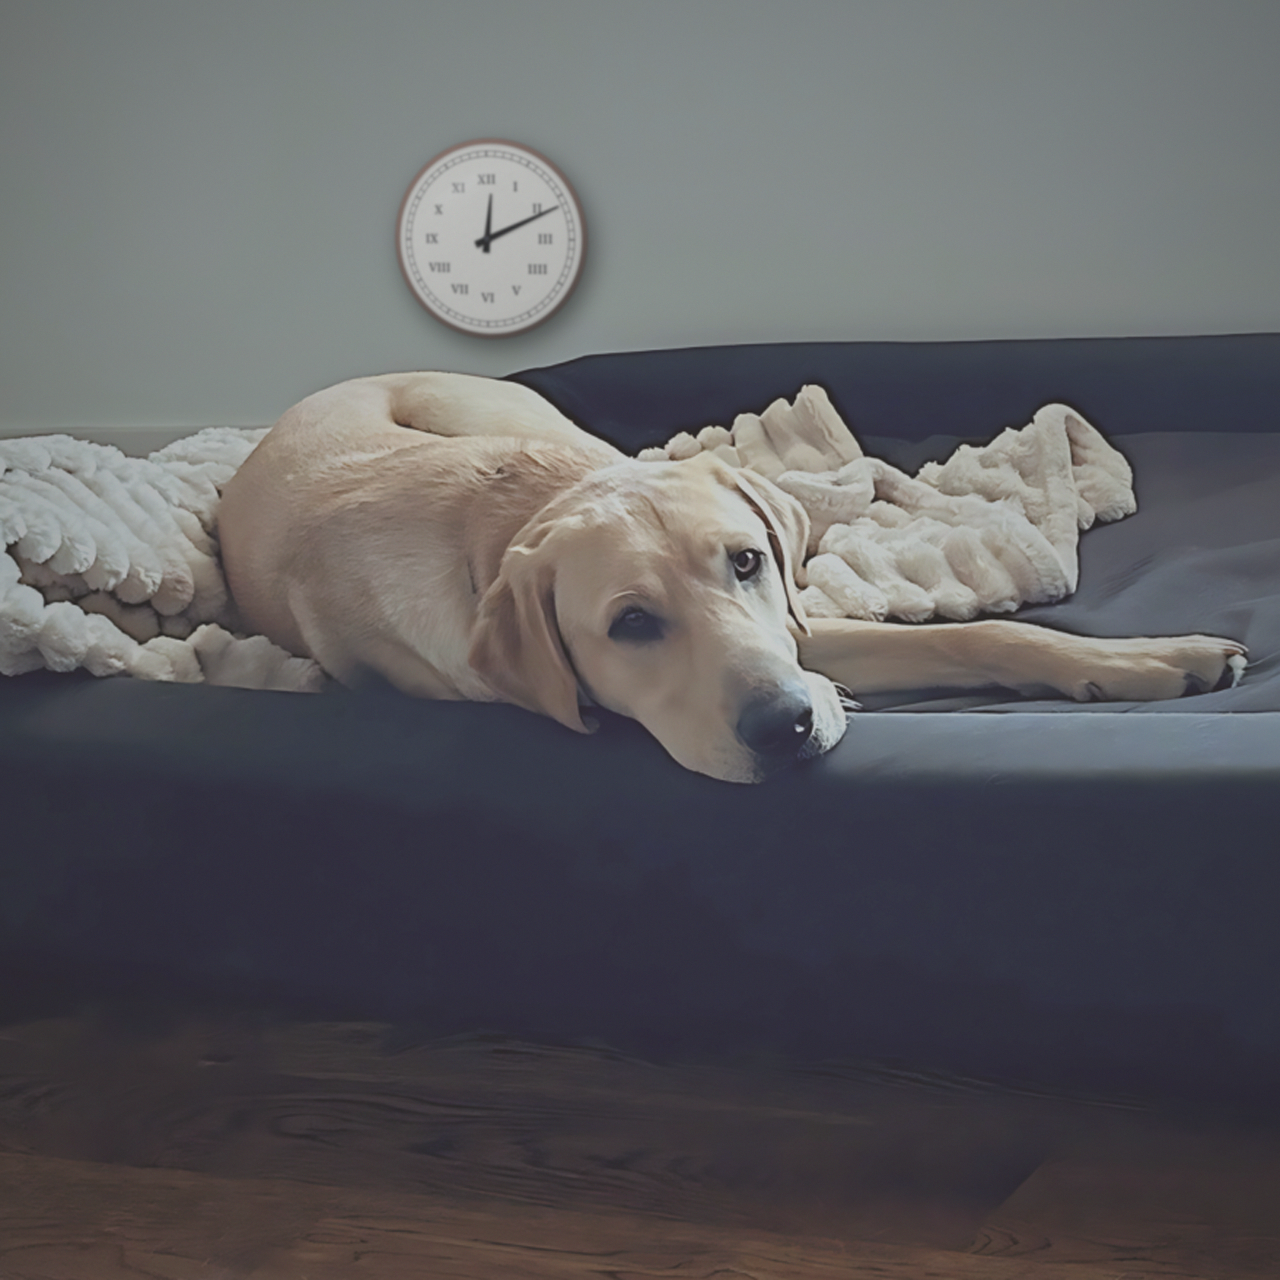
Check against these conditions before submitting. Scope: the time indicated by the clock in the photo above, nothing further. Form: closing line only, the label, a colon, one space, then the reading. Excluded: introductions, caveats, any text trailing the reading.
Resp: 12:11
